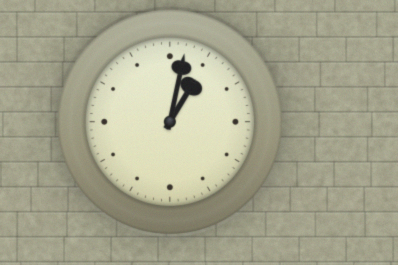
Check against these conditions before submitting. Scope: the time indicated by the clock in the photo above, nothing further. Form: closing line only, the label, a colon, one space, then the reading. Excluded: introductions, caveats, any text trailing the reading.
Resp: 1:02
